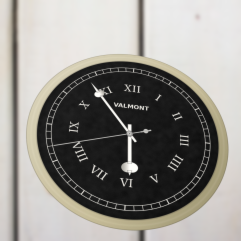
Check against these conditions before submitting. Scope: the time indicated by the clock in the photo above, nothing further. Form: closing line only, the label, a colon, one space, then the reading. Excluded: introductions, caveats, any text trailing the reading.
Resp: 5:53:42
